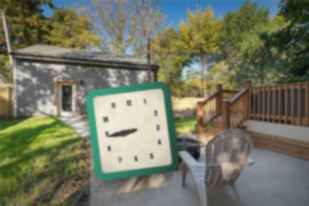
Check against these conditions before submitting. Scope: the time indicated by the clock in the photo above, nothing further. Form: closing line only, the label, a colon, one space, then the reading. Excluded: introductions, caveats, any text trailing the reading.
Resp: 8:44
